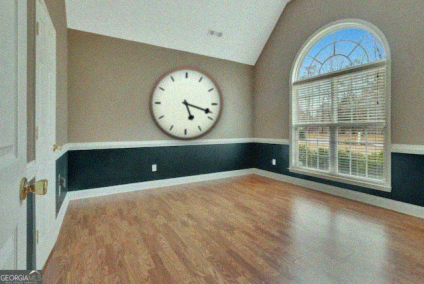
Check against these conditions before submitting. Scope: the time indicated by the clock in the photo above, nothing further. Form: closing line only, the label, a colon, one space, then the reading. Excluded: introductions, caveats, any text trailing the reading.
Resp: 5:18
